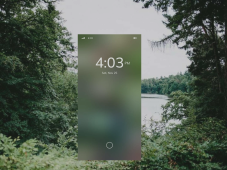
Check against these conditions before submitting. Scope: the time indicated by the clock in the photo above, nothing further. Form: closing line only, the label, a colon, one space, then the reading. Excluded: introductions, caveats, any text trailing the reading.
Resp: 4:03
